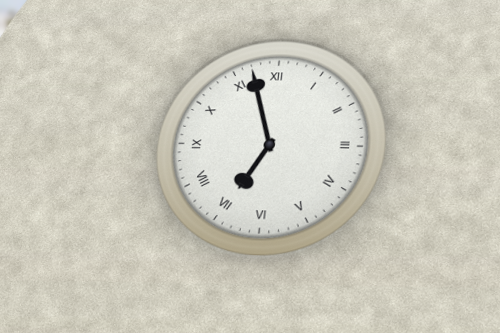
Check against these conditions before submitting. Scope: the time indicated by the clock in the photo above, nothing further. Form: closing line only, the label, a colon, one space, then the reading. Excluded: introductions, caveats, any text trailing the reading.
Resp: 6:57
